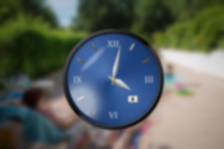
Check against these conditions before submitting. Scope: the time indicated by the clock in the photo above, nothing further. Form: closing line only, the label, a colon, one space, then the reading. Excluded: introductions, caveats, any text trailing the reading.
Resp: 4:02
